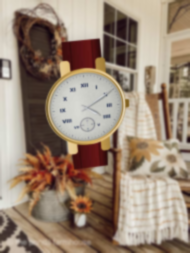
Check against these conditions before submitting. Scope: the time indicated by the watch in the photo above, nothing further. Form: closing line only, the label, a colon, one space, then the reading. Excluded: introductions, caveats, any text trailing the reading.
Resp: 4:10
